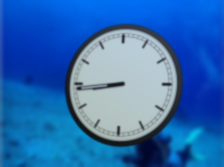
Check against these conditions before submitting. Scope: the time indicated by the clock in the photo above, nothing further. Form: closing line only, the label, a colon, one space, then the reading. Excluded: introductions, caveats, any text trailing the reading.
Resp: 8:44
